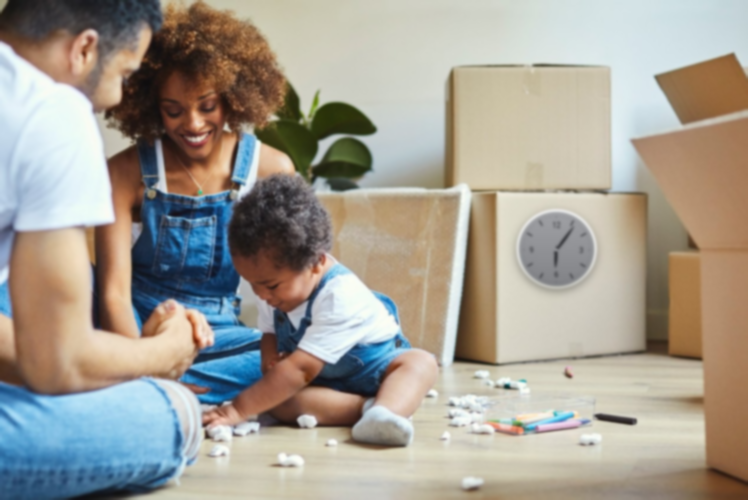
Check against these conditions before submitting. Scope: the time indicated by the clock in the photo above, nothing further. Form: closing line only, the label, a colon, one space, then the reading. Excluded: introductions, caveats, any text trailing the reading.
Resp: 6:06
